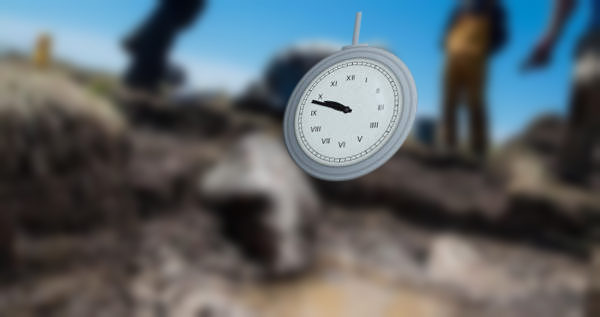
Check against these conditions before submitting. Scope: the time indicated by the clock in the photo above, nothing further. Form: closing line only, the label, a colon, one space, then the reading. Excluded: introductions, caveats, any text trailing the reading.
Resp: 9:48
